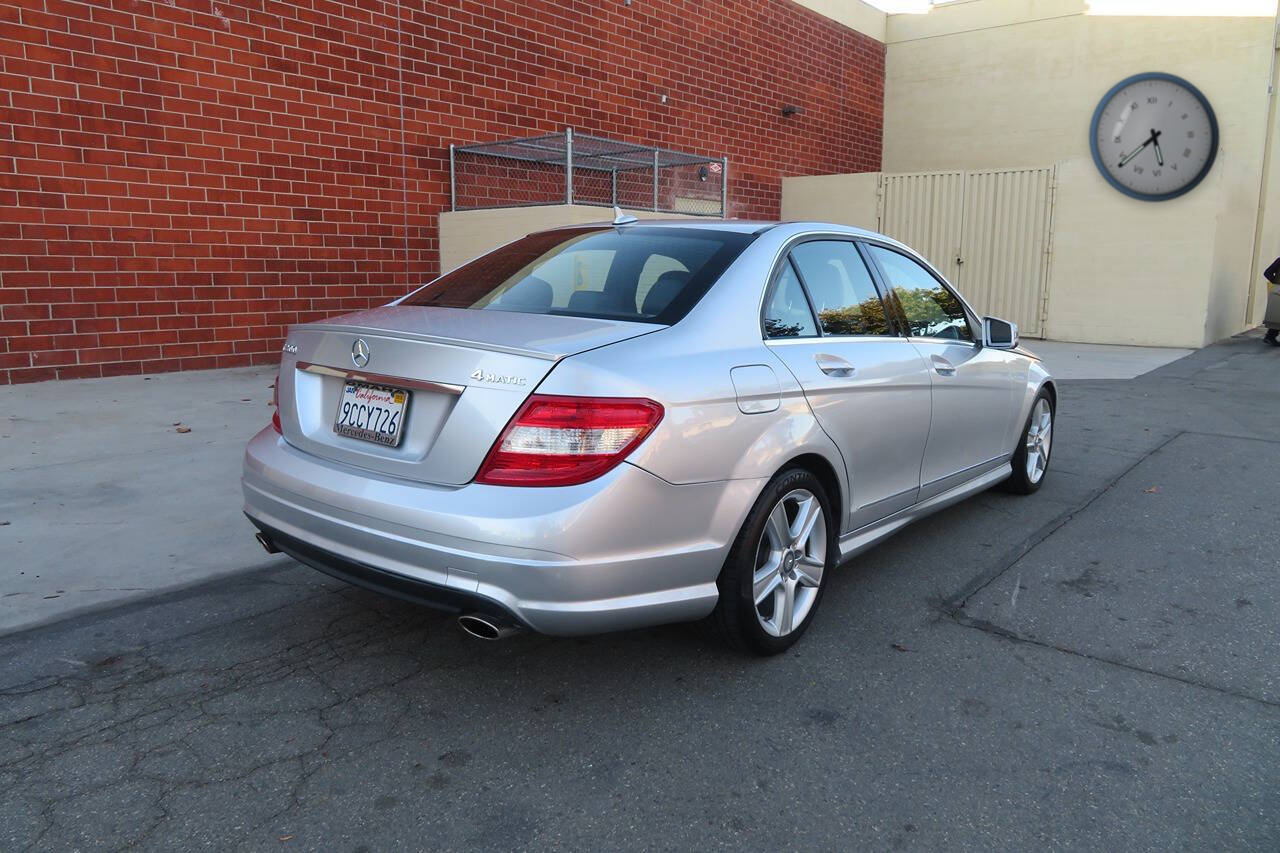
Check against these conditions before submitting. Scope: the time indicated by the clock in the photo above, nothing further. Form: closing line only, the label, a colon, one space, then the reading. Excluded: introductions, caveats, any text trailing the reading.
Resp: 5:39
